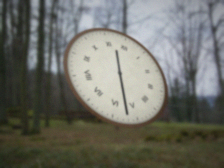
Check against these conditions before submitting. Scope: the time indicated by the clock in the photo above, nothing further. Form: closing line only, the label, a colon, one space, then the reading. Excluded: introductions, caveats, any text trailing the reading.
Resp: 11:27
